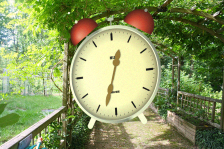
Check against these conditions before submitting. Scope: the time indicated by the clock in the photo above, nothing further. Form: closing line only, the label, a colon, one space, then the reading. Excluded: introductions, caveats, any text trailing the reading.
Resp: 12:33
